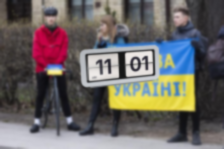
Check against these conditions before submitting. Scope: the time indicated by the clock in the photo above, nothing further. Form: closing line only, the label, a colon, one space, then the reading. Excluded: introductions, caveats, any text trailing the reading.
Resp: 11:01
